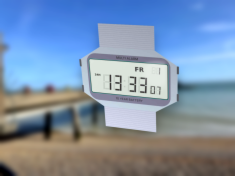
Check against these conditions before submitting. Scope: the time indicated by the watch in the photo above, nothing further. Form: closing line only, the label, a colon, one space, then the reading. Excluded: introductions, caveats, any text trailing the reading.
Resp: 13:33
